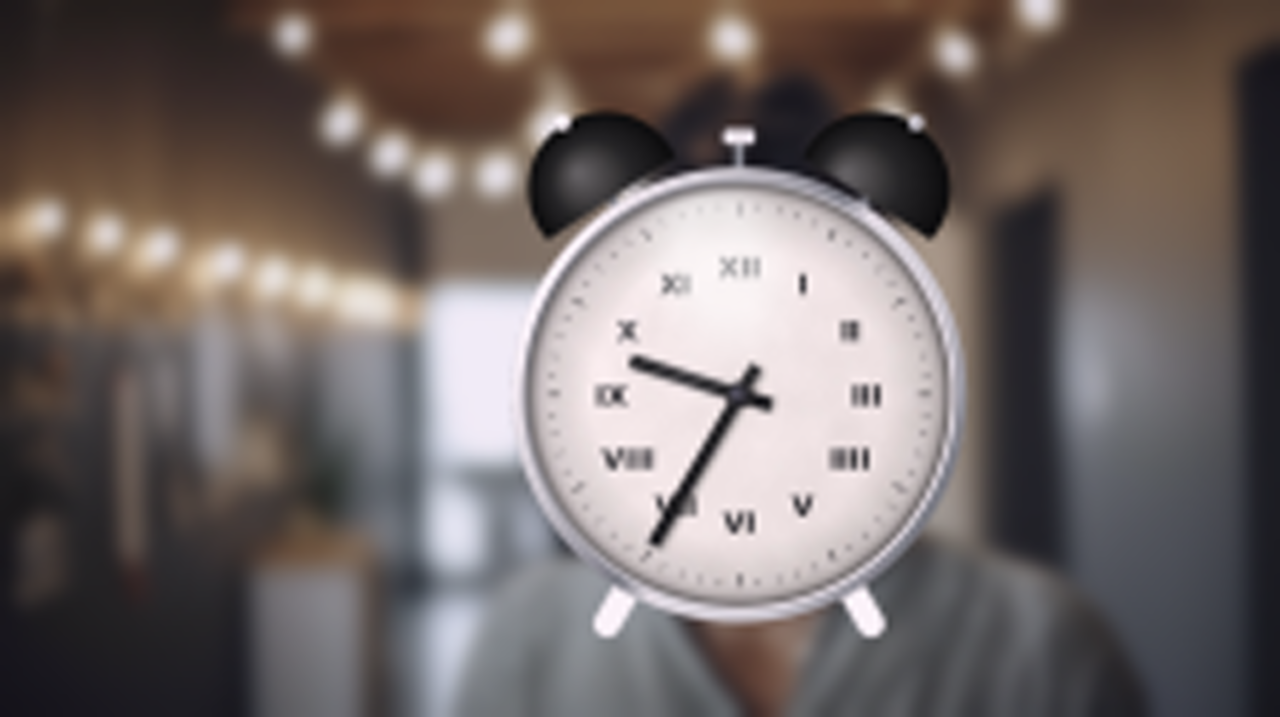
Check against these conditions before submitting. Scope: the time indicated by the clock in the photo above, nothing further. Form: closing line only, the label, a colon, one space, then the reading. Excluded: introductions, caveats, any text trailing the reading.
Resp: 9:35
